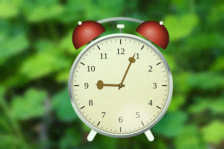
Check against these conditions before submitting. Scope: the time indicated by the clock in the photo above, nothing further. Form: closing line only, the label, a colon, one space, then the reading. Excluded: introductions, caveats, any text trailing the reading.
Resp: 9:04
